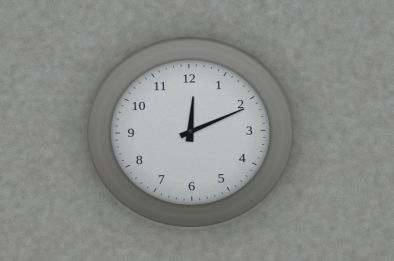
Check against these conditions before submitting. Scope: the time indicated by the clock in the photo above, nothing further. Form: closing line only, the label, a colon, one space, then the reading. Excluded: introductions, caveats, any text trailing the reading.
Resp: 12:11
